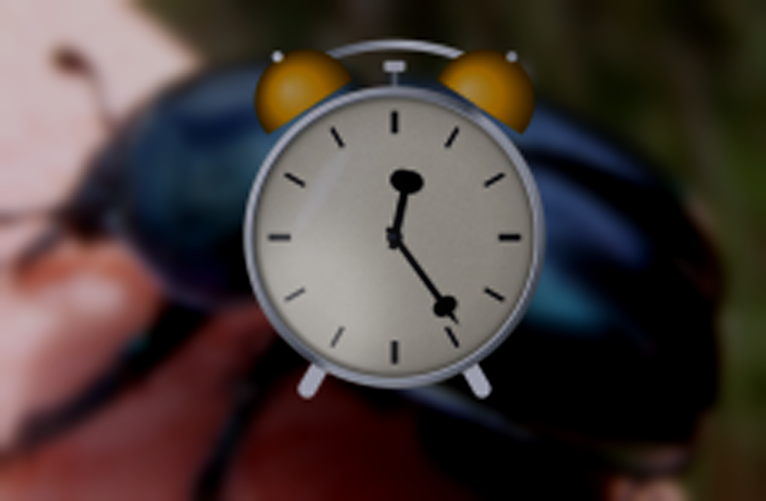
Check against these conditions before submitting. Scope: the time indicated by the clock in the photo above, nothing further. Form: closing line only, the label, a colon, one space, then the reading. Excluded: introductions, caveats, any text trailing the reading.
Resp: 12:24
